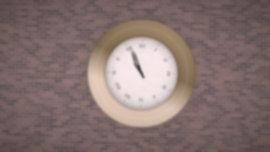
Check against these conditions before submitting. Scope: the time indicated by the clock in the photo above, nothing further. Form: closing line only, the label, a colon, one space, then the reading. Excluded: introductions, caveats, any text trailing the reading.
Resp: 10:56
